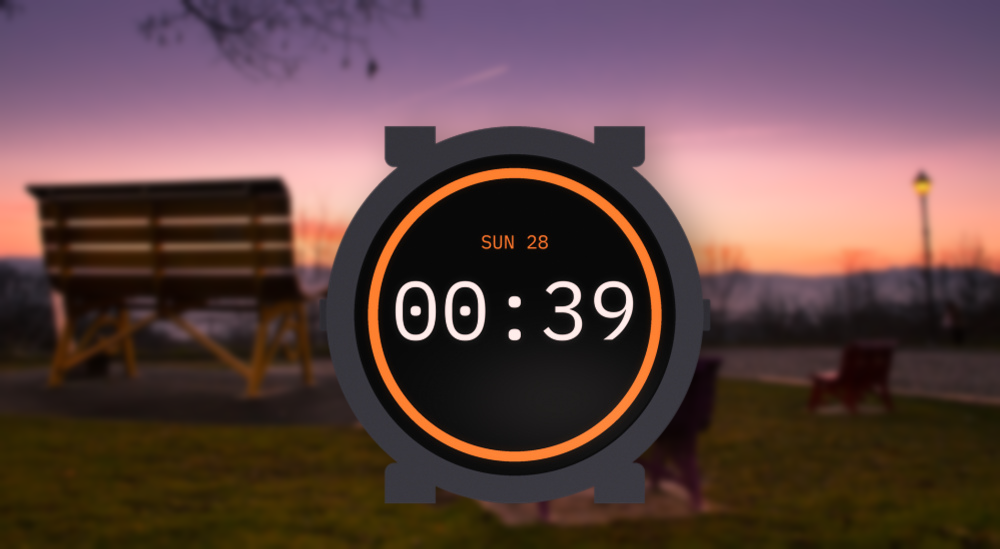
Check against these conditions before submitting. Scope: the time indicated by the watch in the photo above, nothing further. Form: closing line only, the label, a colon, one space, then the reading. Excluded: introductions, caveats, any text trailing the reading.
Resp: 0:39
